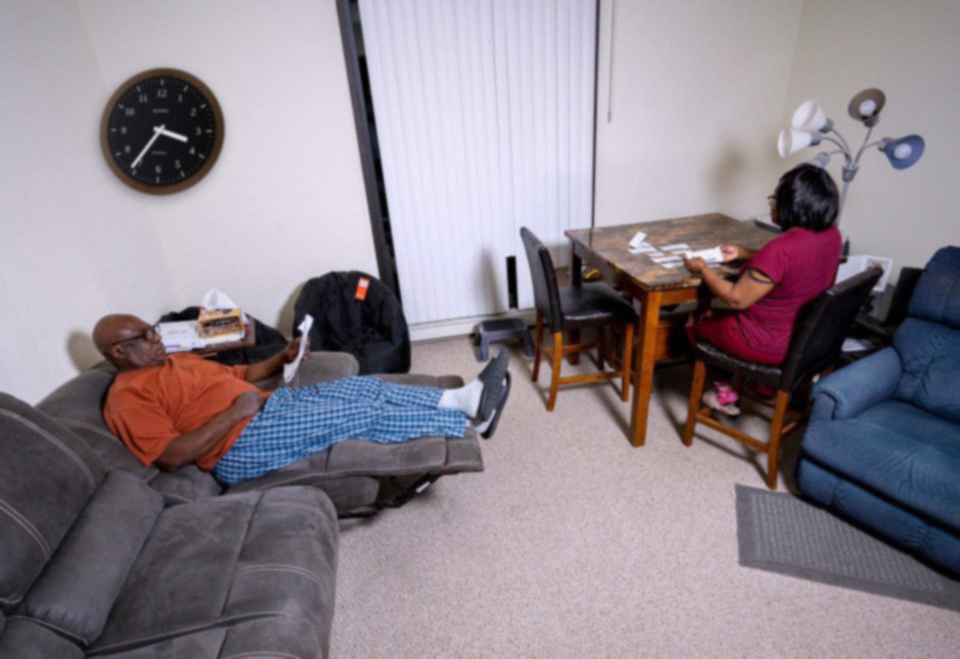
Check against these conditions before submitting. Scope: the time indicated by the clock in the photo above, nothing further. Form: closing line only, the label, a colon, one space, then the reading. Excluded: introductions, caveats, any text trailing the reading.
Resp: 3:36
